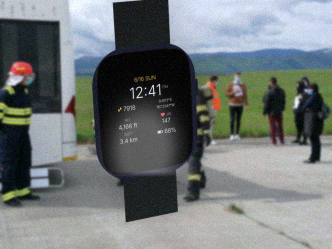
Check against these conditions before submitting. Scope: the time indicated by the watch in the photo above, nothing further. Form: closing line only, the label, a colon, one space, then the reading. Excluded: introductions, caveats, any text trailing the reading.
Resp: 12:41
